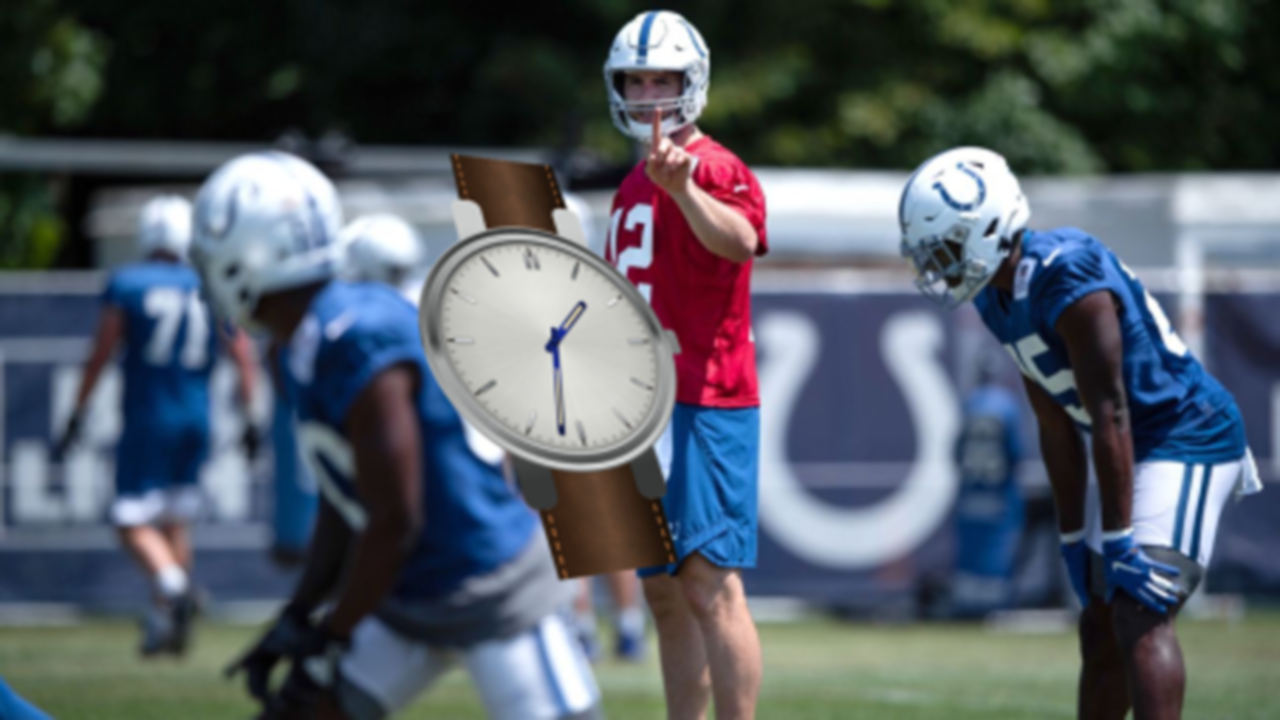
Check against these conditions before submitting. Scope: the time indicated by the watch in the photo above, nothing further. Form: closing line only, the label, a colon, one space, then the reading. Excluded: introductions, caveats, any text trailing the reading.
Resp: 1:32
